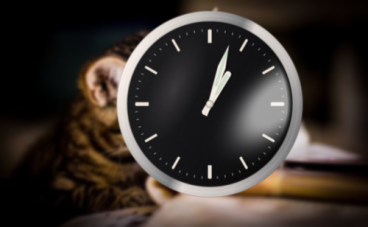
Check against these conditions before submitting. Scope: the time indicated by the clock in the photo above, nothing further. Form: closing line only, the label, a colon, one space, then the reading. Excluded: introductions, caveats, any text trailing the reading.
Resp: 1:03
